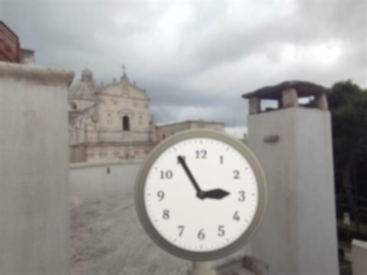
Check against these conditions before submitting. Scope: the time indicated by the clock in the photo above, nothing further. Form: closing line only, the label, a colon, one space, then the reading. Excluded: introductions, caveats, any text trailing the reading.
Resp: 2:55
